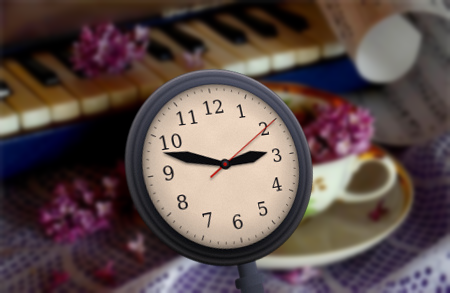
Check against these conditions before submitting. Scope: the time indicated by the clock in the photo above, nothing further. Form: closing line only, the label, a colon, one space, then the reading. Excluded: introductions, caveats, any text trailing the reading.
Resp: 2:48:10
